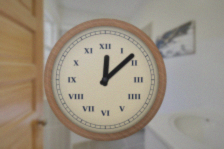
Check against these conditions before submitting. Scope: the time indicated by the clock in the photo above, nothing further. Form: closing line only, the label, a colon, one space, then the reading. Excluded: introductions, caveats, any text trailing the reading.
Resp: 12:08
